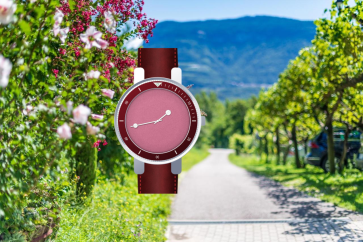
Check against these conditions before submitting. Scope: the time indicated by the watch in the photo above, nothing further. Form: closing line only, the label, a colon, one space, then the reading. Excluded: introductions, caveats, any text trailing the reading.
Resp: 1:43
